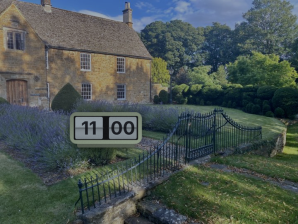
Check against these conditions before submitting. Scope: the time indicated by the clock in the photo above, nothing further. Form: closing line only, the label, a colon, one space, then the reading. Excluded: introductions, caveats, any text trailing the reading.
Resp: 11:00
